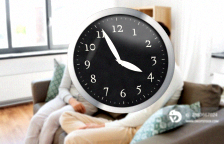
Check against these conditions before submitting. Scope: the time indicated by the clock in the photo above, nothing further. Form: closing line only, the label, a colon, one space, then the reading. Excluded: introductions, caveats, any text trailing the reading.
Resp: 3:56
